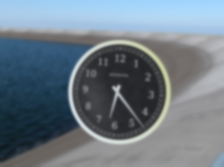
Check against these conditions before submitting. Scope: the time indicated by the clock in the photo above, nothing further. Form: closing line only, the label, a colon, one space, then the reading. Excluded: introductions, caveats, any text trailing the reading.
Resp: 6:23
